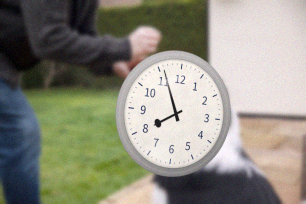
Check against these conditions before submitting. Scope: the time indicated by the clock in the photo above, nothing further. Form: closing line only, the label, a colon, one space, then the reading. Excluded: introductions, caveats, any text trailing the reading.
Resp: 7:56
